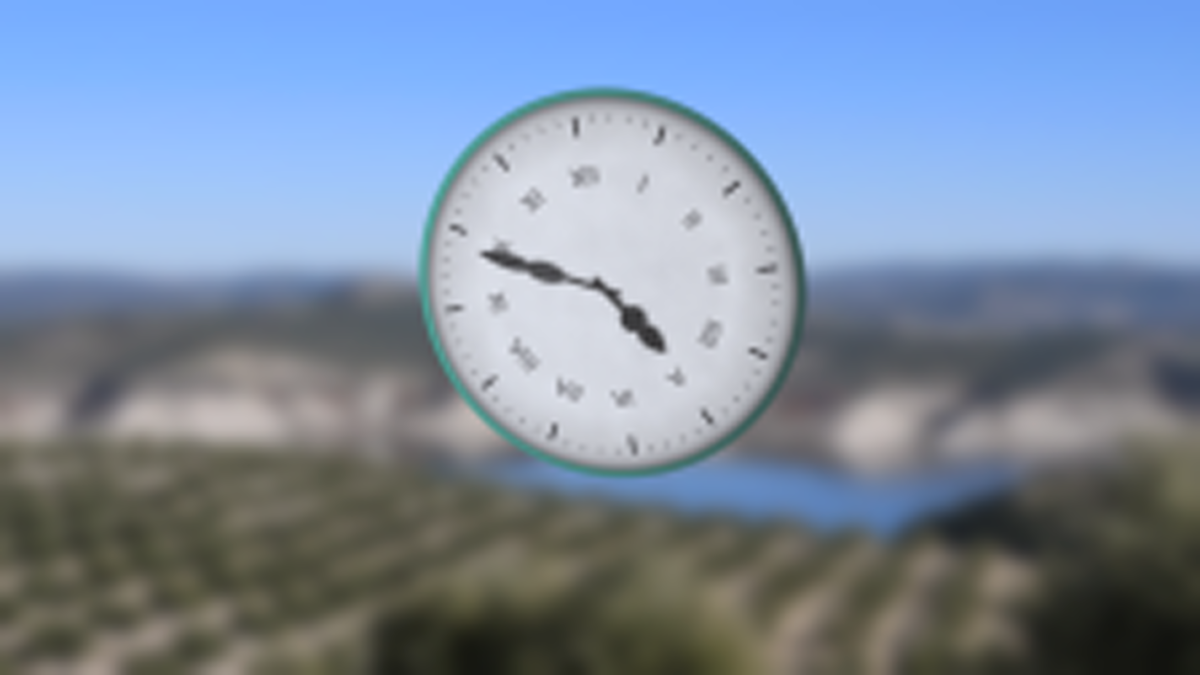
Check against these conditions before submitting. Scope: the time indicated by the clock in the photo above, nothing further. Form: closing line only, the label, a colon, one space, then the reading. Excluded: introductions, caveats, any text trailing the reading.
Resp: 4:49
